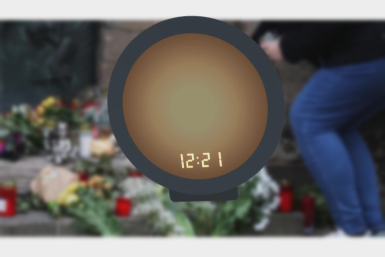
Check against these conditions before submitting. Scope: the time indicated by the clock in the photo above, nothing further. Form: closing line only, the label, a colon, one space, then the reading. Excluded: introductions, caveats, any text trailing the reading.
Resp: 12:21
